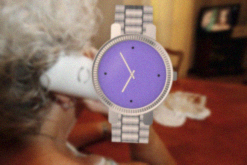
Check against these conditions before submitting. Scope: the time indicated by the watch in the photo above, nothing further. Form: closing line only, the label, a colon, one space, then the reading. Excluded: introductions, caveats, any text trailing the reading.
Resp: 6:55
